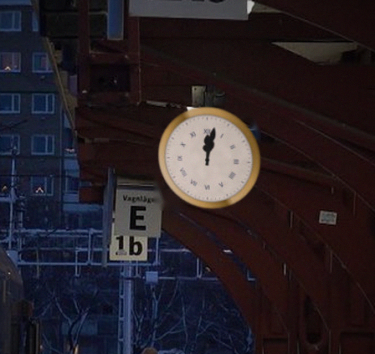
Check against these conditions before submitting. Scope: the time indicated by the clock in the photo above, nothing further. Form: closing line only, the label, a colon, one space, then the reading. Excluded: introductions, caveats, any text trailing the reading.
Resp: 12:02
